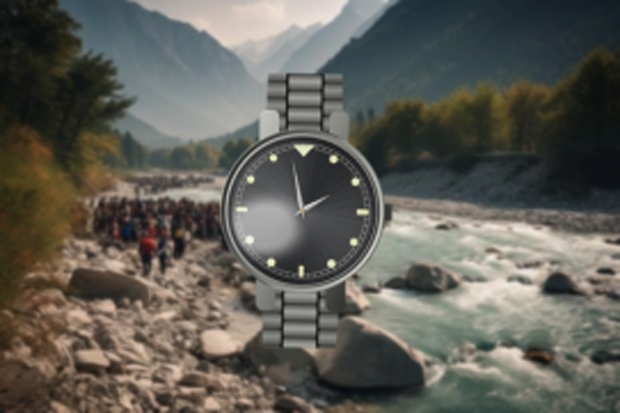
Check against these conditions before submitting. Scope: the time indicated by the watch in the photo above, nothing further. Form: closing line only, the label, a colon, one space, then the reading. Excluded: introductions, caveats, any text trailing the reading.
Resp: 1:58
